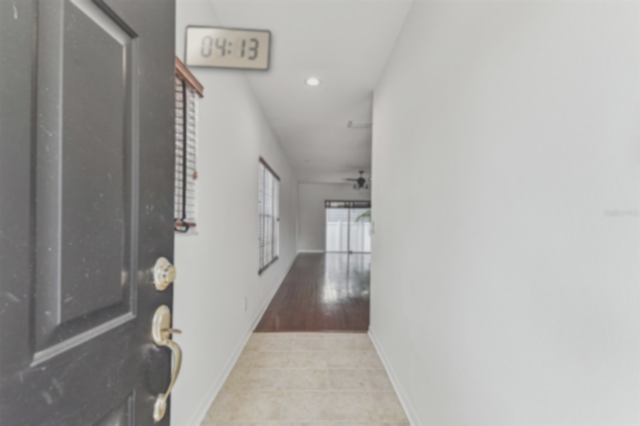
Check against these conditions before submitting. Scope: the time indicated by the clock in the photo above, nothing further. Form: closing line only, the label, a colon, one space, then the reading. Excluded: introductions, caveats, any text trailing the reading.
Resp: 4:13
